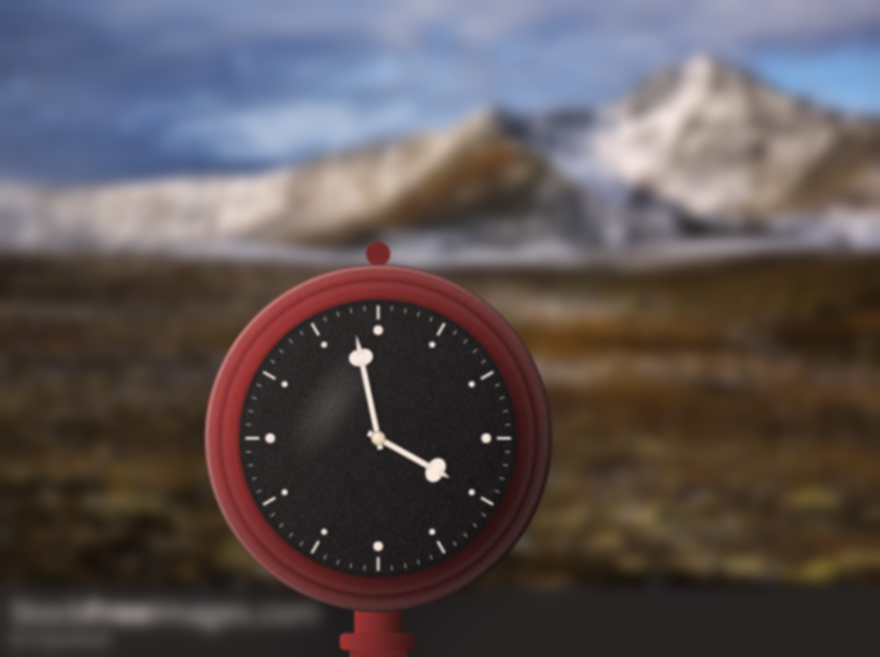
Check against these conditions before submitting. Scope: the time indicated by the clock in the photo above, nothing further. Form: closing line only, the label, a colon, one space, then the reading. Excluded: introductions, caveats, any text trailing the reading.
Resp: 3:58
